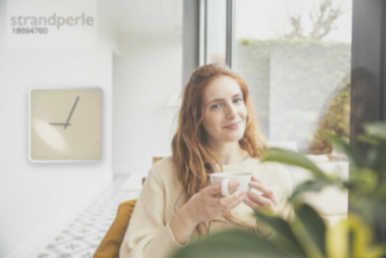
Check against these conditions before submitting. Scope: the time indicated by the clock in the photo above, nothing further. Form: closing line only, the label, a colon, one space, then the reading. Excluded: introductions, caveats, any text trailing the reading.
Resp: 9:04
